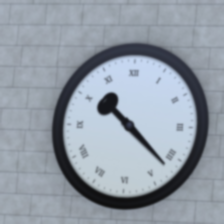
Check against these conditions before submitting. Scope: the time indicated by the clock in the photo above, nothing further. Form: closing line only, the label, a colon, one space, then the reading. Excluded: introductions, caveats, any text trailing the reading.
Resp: 10:22
